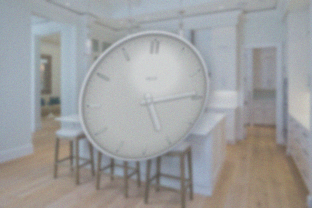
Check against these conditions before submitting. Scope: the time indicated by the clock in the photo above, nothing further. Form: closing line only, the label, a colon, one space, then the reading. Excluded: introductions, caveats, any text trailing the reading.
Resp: 5:14
